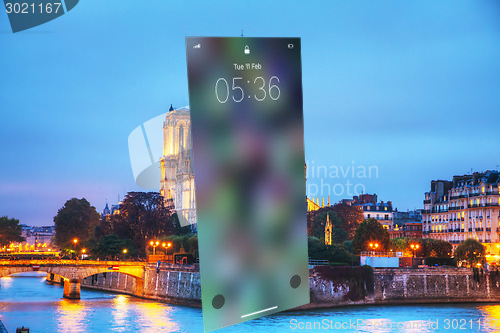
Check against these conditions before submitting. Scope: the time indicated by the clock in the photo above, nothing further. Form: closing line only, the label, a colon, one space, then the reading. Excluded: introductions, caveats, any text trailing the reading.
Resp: 5:36
